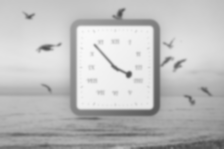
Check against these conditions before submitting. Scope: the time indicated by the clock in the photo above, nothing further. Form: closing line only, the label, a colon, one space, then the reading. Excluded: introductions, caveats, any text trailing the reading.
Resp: 3:53
